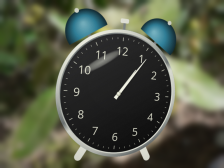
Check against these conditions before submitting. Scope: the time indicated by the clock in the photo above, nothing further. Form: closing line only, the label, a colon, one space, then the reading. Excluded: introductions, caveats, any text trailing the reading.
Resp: 1:06
